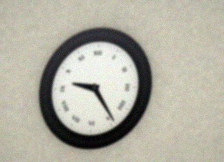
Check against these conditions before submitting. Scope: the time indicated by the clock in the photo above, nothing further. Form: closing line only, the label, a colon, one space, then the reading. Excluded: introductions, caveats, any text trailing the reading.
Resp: 9:24
